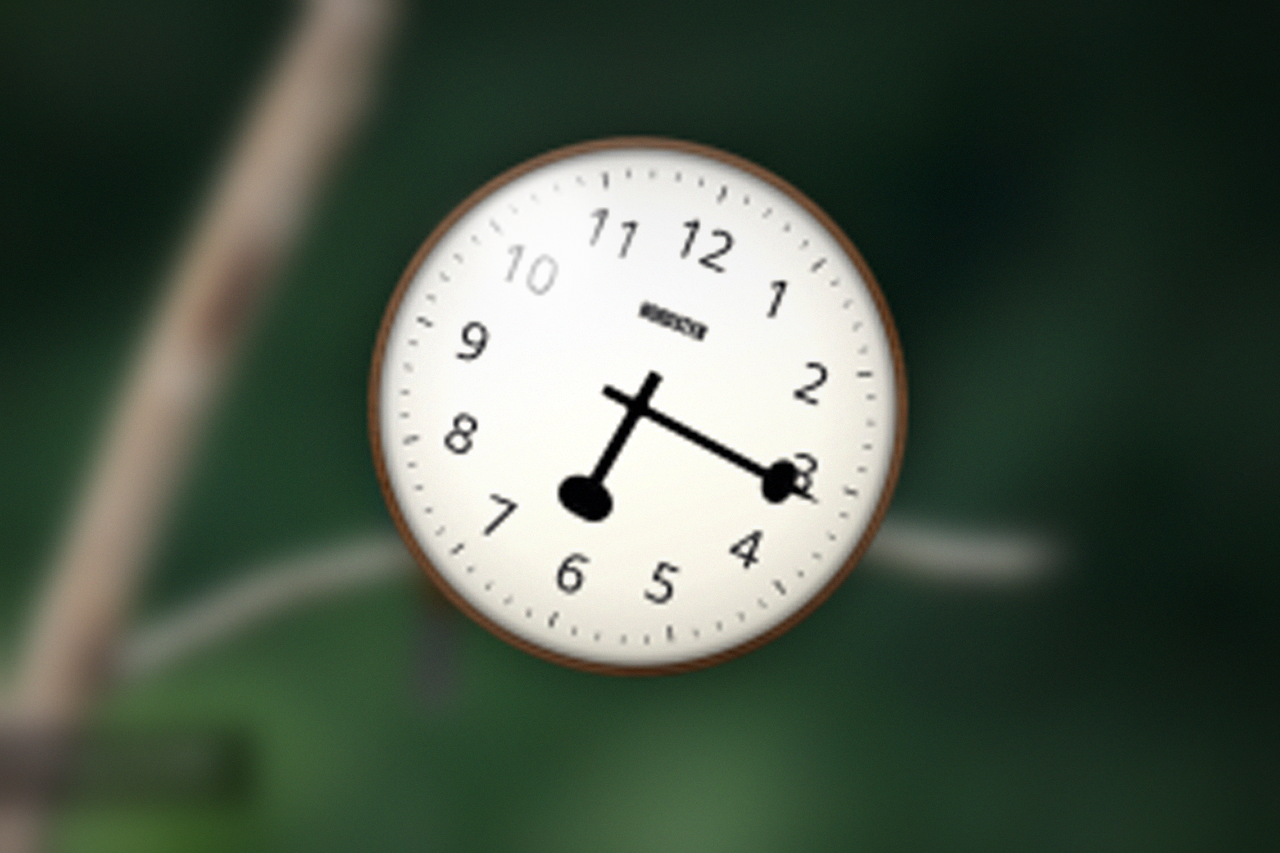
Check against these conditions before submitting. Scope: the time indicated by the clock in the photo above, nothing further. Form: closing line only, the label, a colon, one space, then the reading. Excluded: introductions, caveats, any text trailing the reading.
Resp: 6:16
